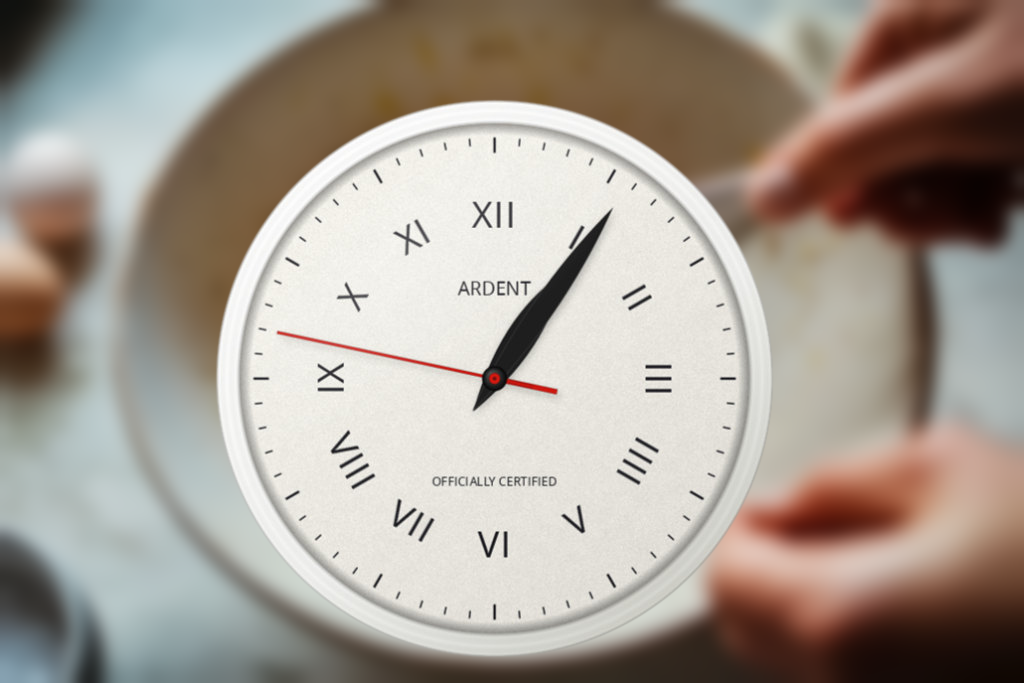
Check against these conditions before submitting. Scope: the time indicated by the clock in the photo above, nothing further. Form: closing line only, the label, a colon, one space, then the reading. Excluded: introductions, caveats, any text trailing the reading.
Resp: 1:05:47
